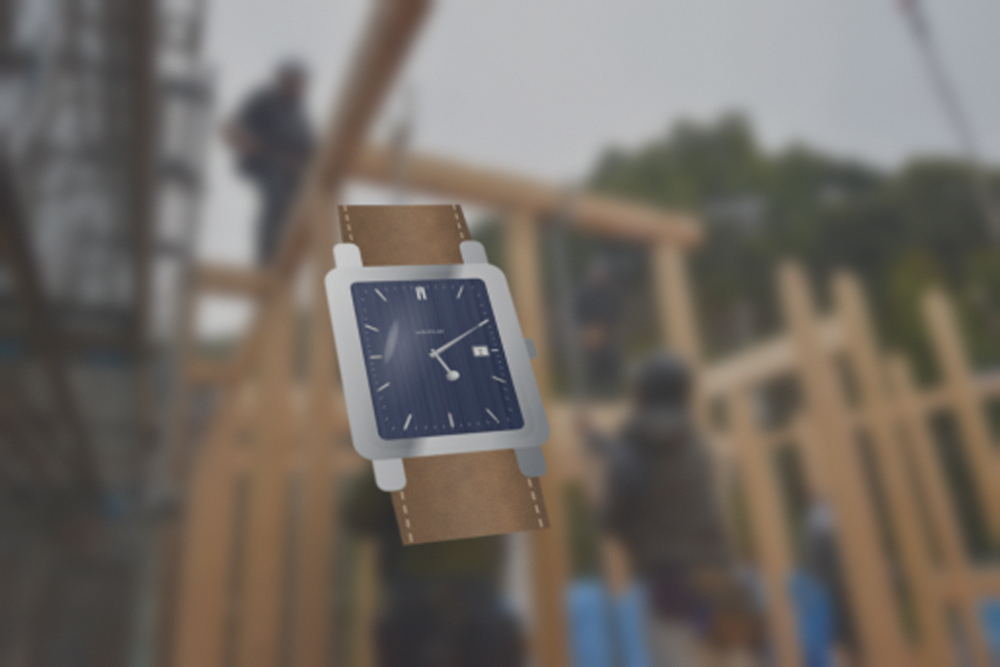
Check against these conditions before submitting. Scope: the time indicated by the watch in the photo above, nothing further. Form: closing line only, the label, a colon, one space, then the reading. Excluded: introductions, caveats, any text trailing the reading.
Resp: 5:10
